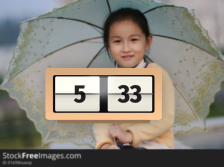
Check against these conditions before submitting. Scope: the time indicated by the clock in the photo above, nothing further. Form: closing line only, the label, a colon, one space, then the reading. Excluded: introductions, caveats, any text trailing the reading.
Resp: 5:33
